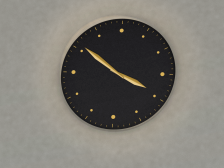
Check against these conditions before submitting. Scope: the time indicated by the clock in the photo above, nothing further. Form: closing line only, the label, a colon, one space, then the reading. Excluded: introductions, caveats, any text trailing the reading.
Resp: 3:51
